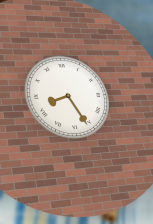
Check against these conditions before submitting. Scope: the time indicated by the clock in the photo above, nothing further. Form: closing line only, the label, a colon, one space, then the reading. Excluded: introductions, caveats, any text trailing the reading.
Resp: 8:26
